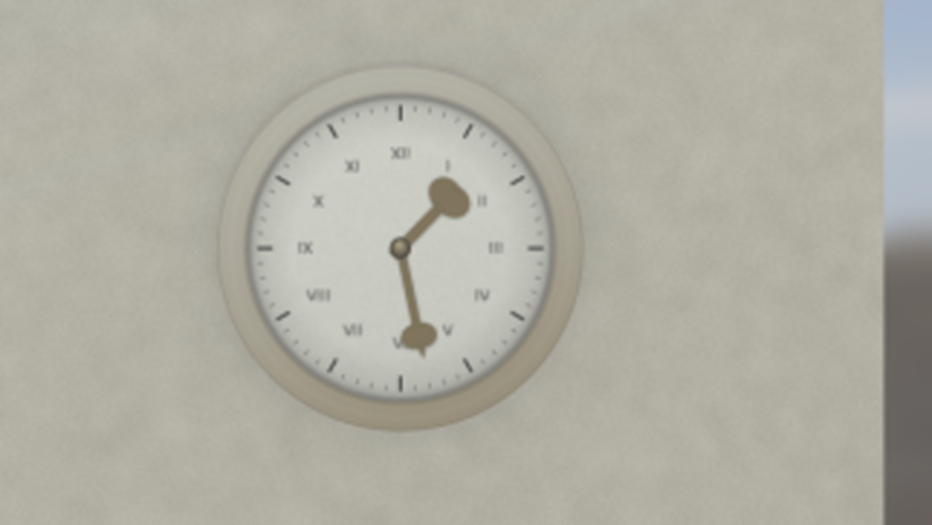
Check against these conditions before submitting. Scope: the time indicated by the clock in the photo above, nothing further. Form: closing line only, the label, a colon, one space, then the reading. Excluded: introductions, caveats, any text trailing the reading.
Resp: 1:28
